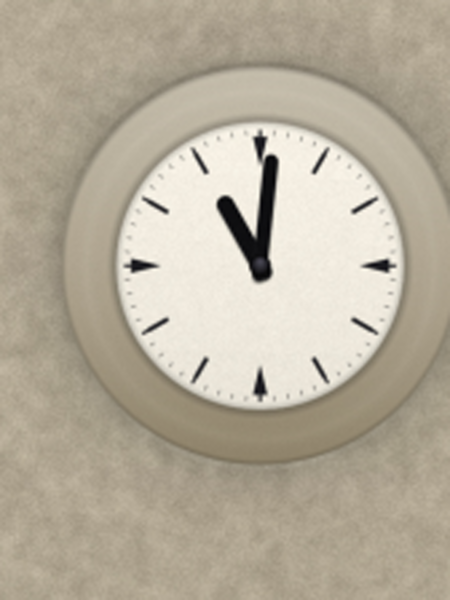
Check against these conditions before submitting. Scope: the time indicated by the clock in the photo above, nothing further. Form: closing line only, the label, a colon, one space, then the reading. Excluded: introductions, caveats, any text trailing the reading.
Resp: 11:01
